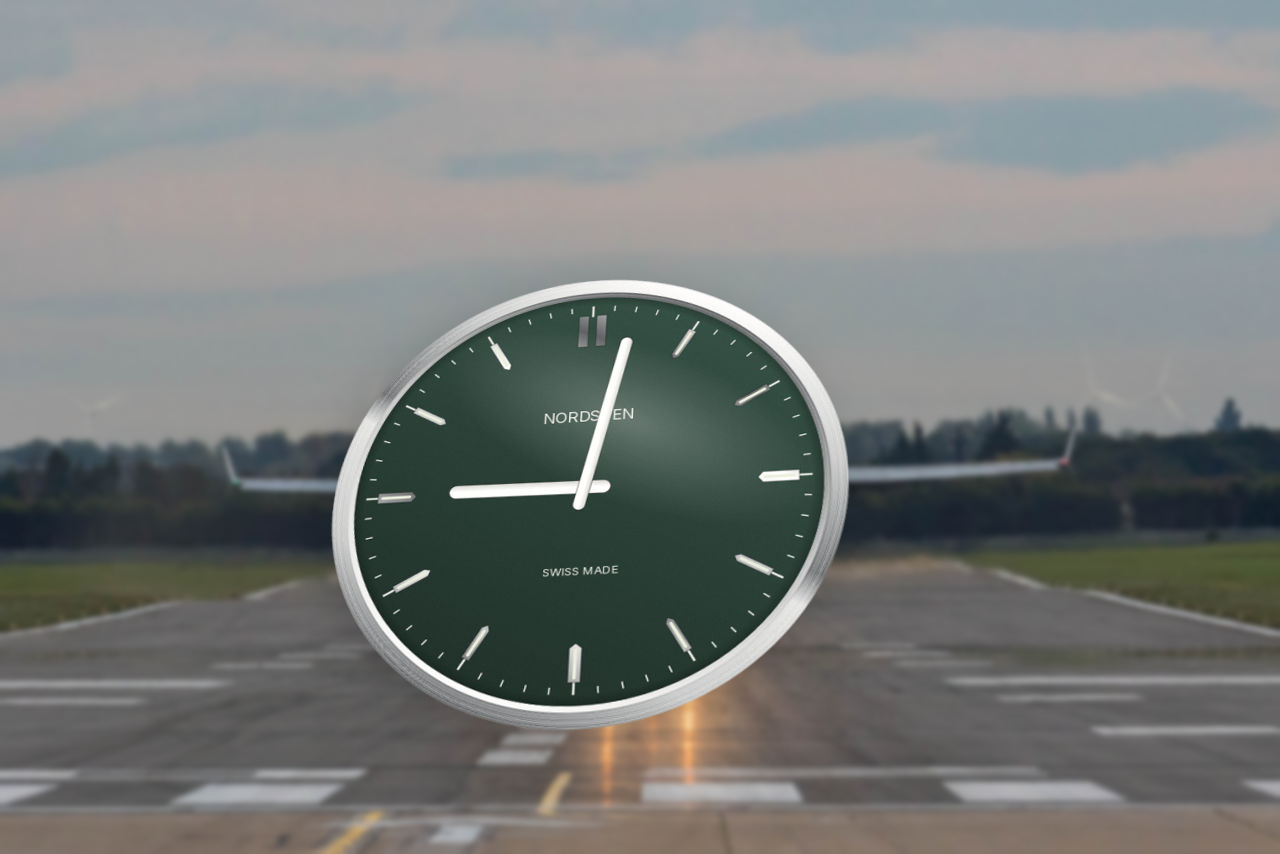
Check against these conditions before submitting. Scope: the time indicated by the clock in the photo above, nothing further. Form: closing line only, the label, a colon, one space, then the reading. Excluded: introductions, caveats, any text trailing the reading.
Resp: 9:02
